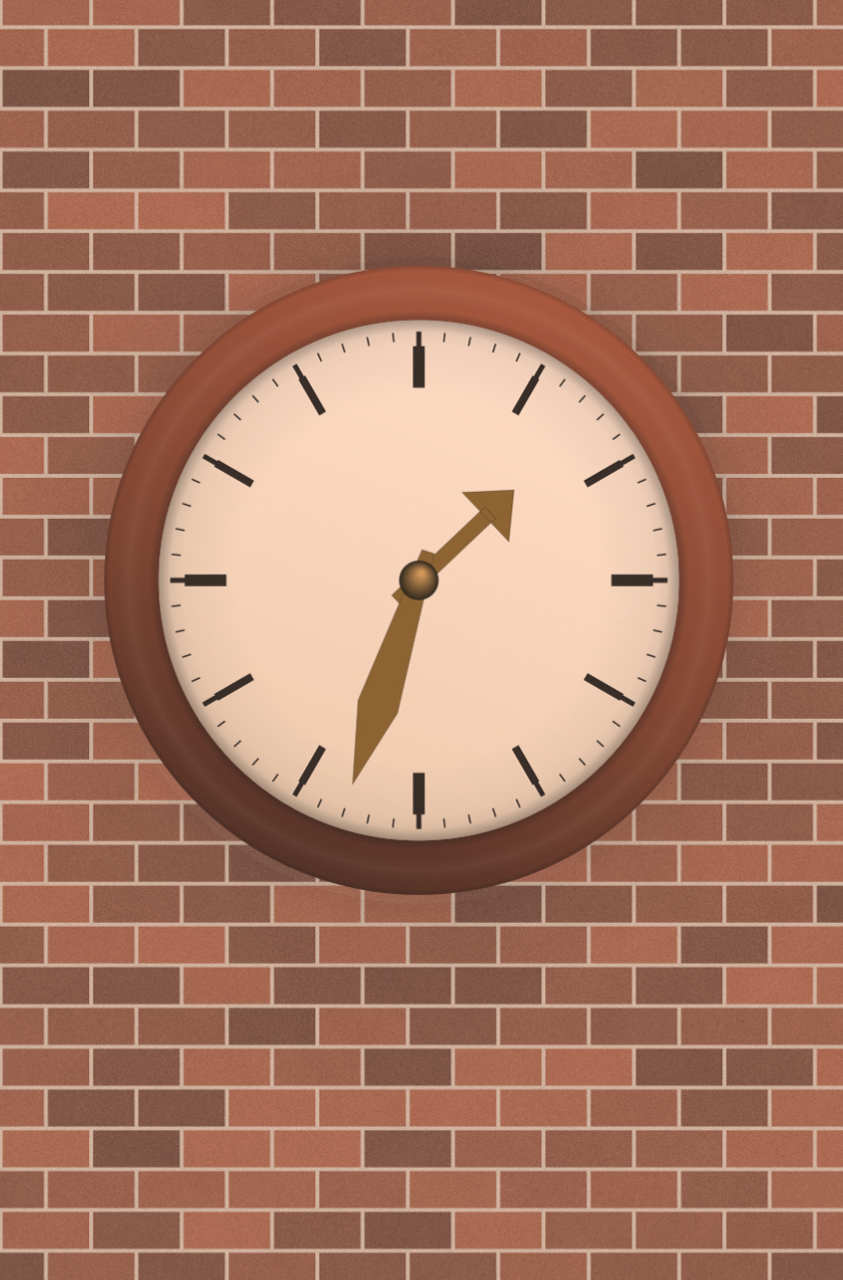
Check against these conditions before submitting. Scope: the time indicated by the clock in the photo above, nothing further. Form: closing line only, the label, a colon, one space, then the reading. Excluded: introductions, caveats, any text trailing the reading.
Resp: 1:33
